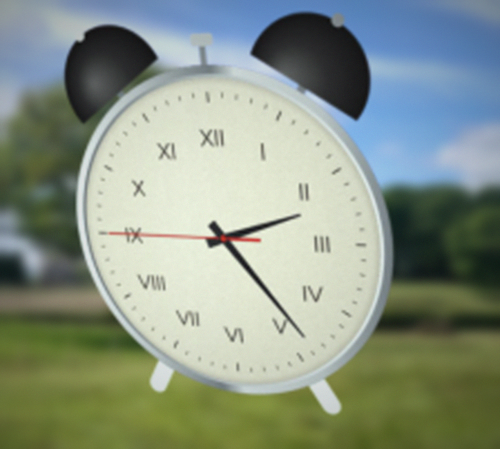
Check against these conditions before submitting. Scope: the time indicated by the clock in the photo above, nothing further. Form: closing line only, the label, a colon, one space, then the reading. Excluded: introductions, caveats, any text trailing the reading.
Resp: 2:23:45
